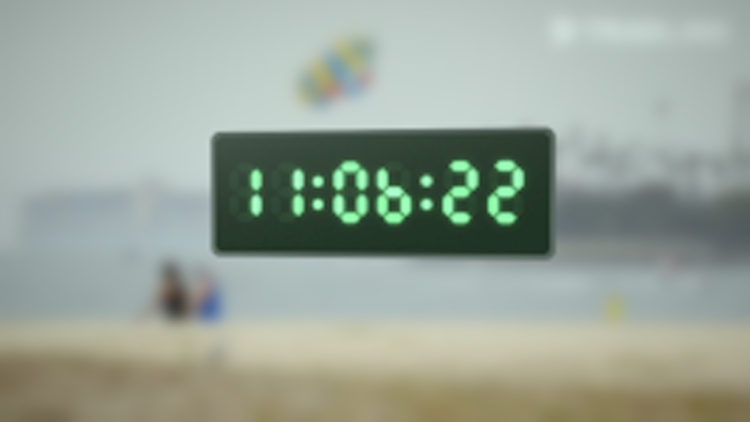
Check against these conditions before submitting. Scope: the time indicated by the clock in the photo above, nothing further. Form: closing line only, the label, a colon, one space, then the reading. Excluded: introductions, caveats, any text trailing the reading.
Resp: 11:06:22
